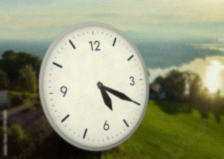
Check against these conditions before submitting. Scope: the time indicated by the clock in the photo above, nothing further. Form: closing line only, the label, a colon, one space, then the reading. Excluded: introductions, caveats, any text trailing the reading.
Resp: 5:20
